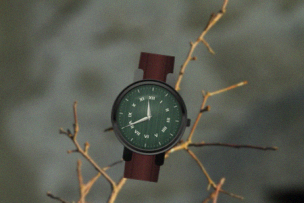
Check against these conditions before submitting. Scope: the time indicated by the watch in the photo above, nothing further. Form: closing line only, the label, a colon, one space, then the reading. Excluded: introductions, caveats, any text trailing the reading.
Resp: 11:40
